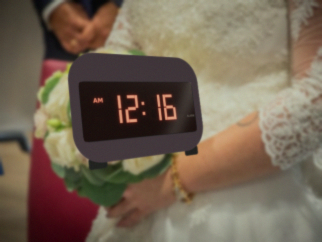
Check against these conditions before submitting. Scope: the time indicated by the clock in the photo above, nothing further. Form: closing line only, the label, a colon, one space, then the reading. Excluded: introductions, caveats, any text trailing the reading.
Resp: 12:16
